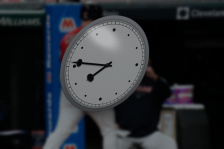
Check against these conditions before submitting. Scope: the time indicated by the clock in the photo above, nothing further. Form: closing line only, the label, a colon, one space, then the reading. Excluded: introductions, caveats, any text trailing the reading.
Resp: 7:46
